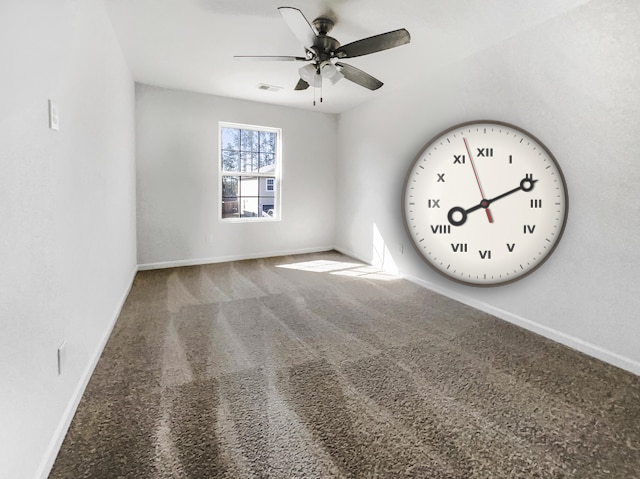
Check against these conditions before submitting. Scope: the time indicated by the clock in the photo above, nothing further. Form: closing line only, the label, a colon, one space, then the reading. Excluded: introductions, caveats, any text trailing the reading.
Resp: 8:10:57
